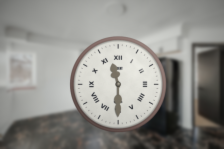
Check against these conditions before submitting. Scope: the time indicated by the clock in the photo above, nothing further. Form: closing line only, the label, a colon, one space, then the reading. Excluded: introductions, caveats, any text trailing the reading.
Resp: 11:30
